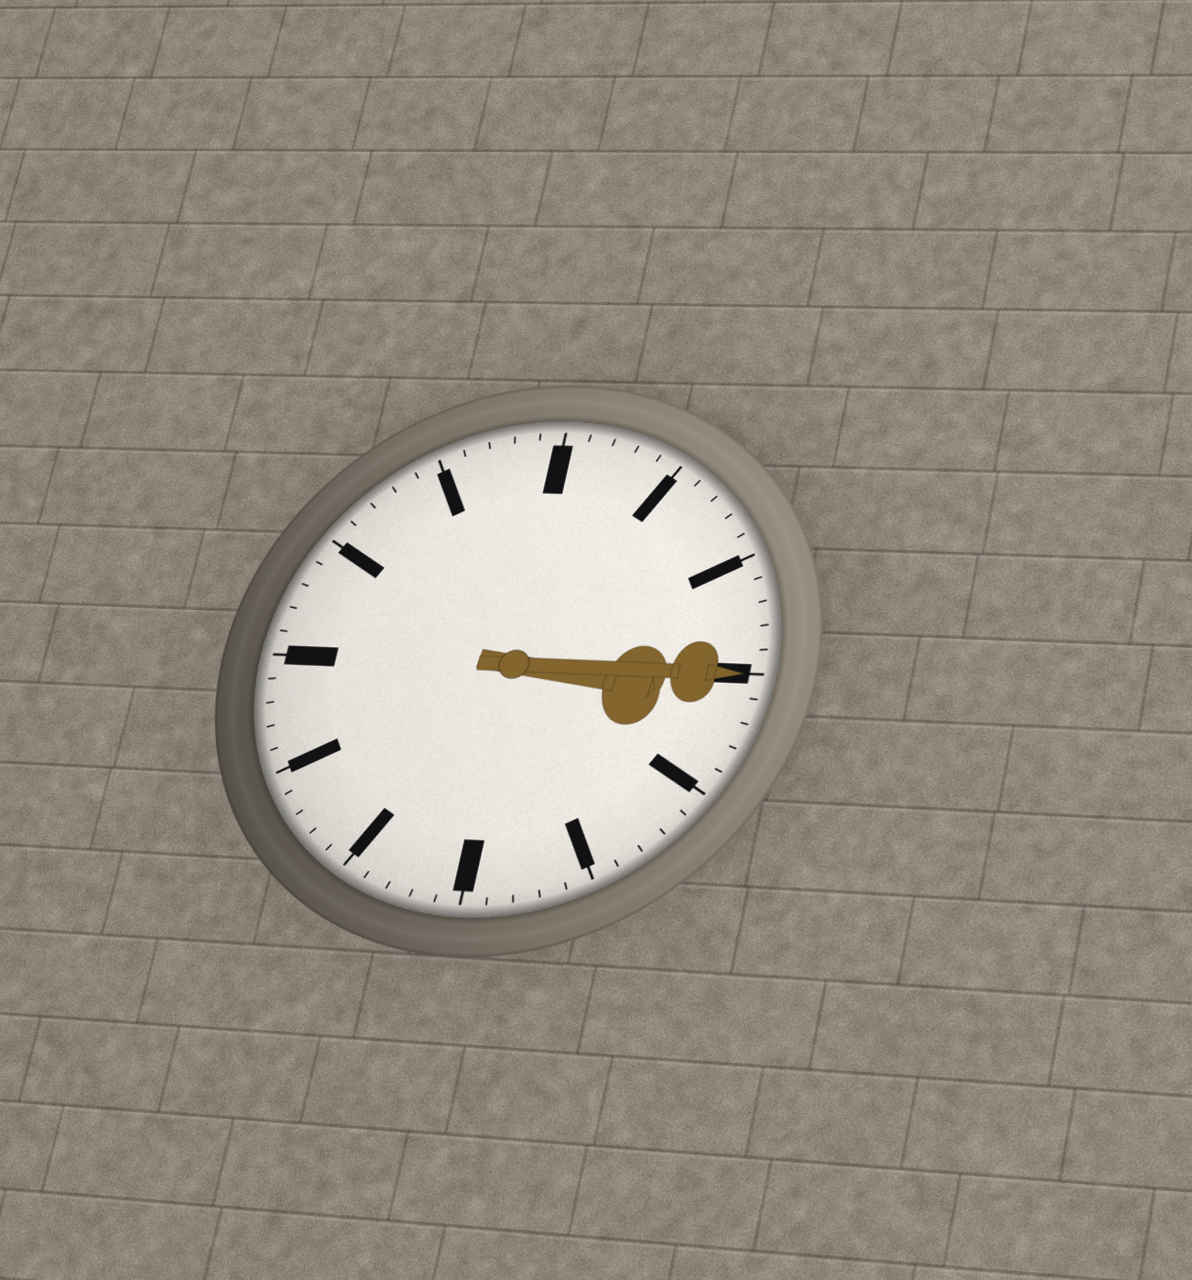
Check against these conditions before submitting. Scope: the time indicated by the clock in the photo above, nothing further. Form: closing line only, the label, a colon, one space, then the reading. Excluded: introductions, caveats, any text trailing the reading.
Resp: 3:15
